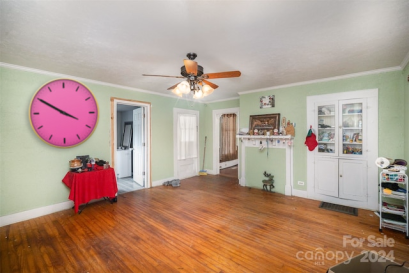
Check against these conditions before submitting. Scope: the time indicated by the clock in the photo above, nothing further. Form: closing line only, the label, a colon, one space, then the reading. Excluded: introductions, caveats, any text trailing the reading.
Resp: 3:50
